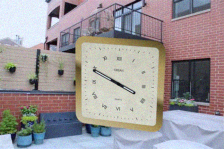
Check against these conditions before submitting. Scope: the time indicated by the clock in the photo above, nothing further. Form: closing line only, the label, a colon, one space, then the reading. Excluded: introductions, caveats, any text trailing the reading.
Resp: 3:49
